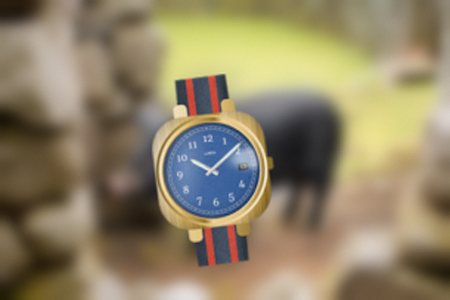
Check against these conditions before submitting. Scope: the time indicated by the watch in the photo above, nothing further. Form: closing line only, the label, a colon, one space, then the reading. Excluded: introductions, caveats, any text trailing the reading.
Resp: 10:09
